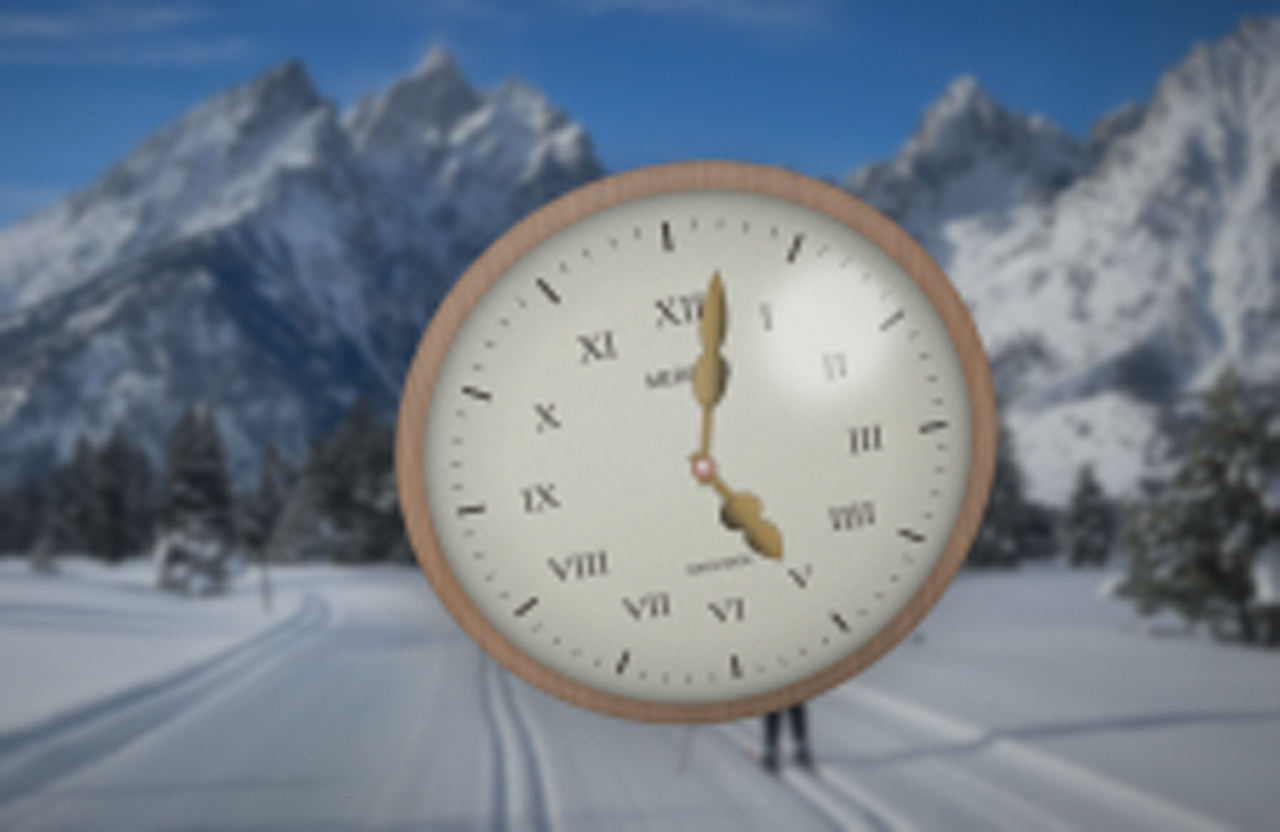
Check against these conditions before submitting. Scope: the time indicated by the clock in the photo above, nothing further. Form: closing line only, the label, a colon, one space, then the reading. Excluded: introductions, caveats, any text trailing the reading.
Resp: 5:02
